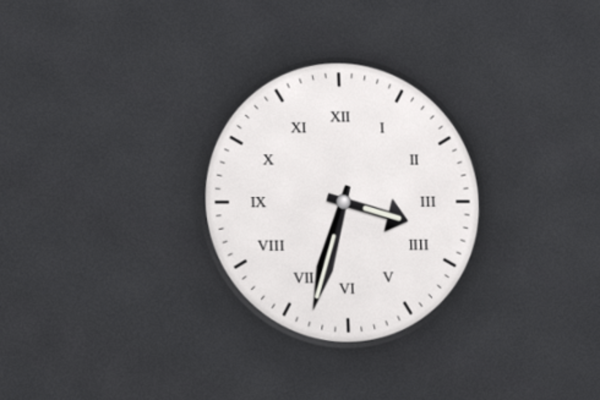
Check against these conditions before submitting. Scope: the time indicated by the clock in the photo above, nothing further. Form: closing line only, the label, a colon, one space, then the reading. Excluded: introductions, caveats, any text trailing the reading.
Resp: 3:33
